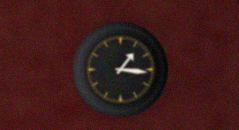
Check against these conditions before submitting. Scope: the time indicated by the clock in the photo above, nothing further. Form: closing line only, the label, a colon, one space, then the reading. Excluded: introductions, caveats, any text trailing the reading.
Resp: 1:16
